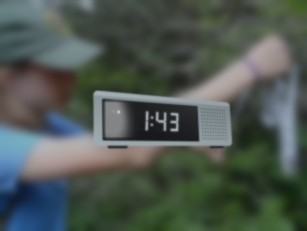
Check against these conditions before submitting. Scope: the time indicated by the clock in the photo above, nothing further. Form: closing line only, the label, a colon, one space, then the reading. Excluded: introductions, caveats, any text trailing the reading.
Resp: 1:43
